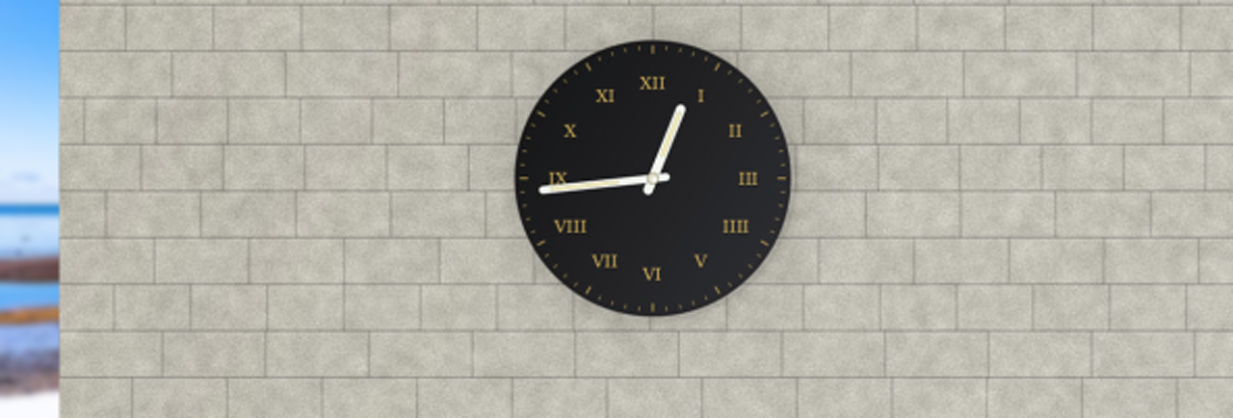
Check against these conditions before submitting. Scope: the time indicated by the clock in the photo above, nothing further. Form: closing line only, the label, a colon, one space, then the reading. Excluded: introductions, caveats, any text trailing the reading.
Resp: 12:44
